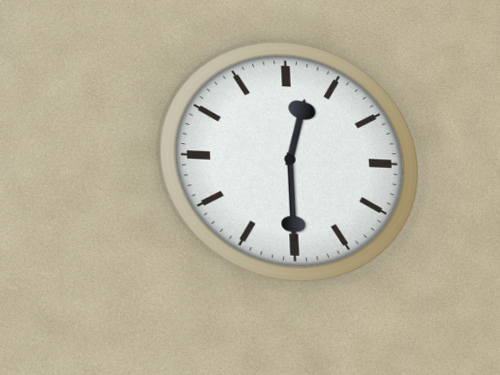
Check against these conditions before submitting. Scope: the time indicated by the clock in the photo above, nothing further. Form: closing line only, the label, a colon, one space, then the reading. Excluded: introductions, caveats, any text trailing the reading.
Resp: 12:30
